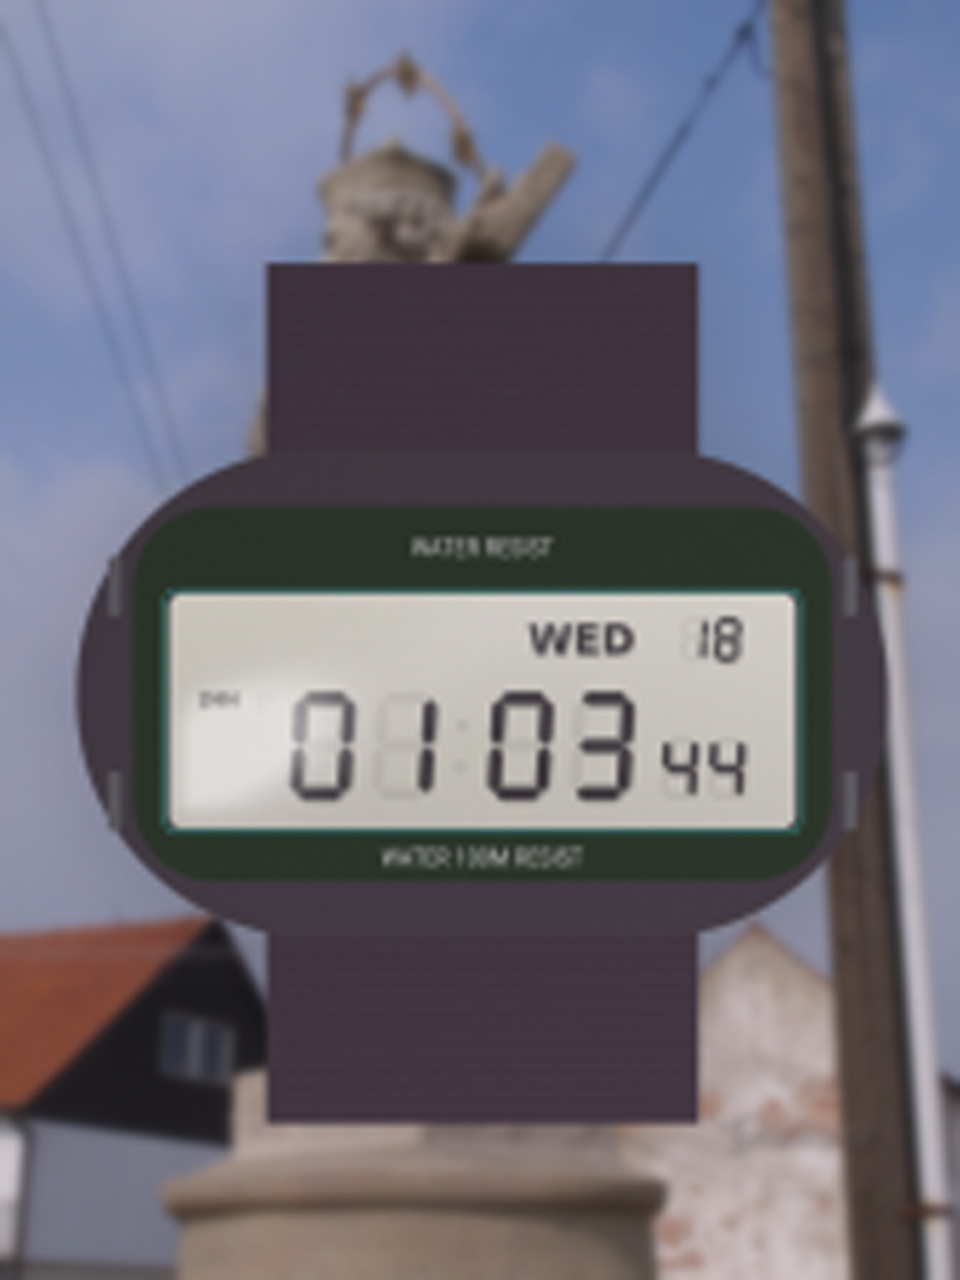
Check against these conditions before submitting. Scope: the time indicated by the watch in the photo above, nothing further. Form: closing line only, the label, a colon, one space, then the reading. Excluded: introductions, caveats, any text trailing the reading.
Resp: 1:03:44
